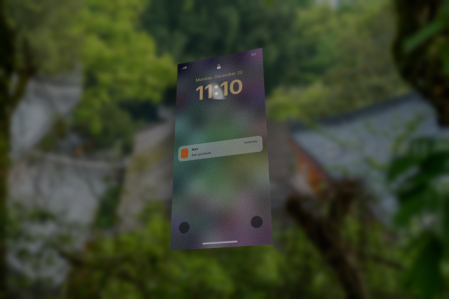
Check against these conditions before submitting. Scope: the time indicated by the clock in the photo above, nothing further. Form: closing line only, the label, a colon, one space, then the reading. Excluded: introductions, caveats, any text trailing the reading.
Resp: 11:10
